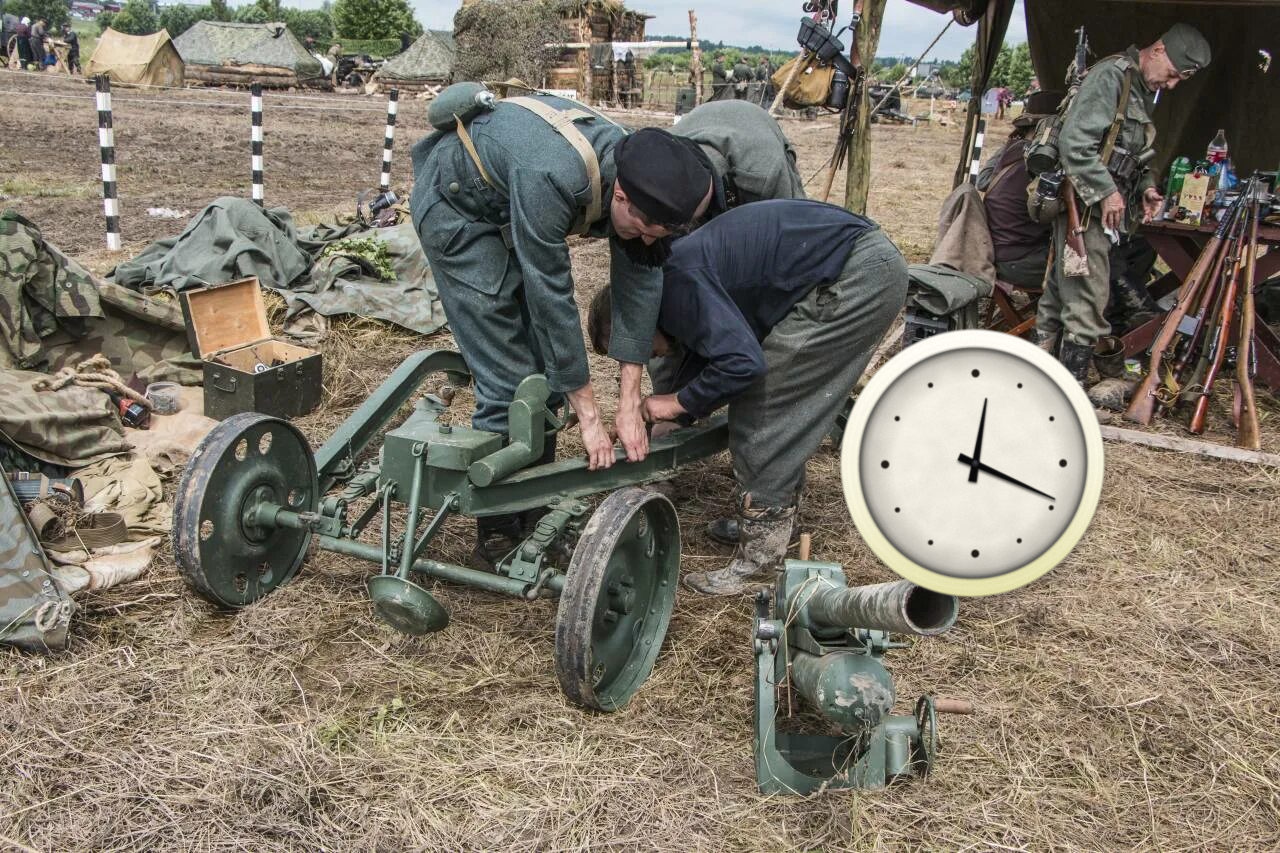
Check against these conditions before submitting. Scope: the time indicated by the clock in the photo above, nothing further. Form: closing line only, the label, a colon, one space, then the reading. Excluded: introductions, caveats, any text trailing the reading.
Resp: 12:19
